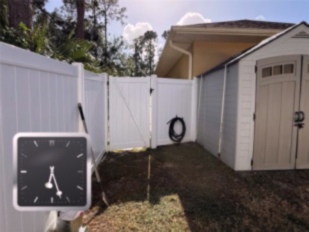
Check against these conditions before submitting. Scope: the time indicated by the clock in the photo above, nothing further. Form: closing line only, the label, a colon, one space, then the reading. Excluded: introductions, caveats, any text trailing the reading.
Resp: 6:27
